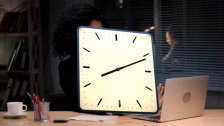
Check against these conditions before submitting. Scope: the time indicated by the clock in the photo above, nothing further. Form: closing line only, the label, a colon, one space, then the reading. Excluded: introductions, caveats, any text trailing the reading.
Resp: 8:11
